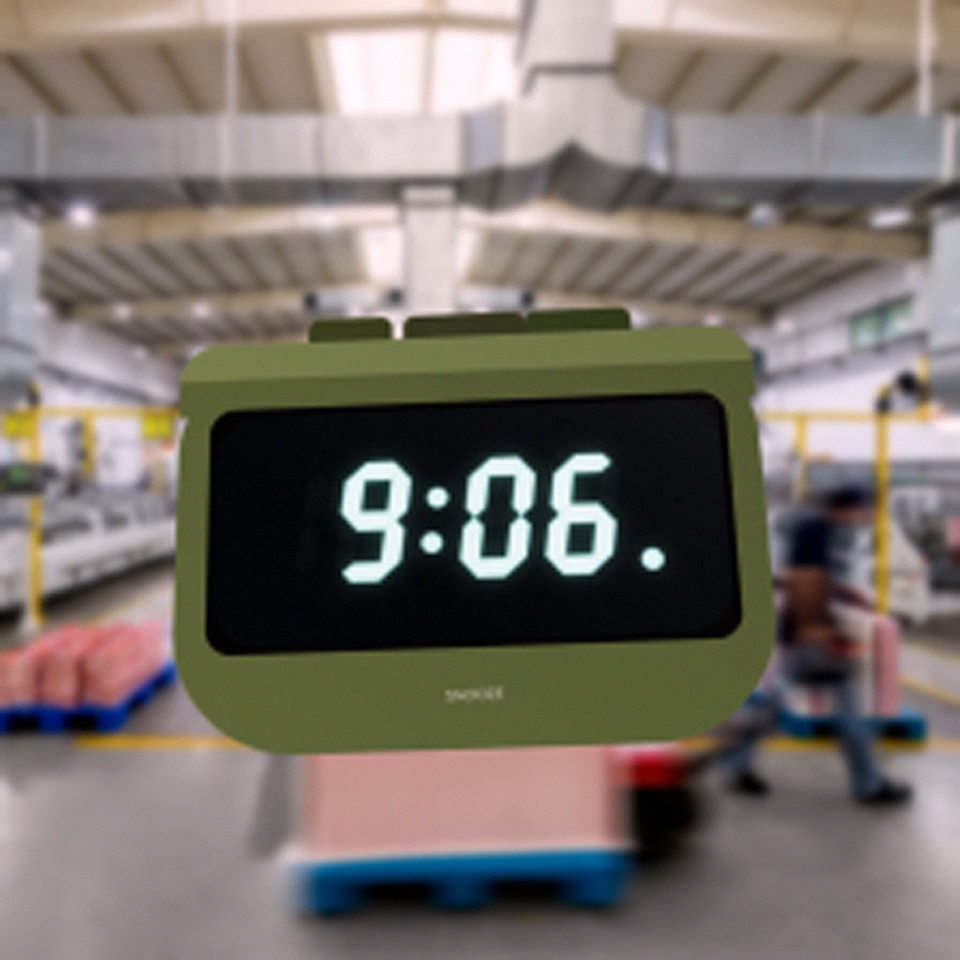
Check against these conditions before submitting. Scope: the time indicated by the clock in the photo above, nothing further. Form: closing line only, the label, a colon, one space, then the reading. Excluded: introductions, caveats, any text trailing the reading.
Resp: 9:06
